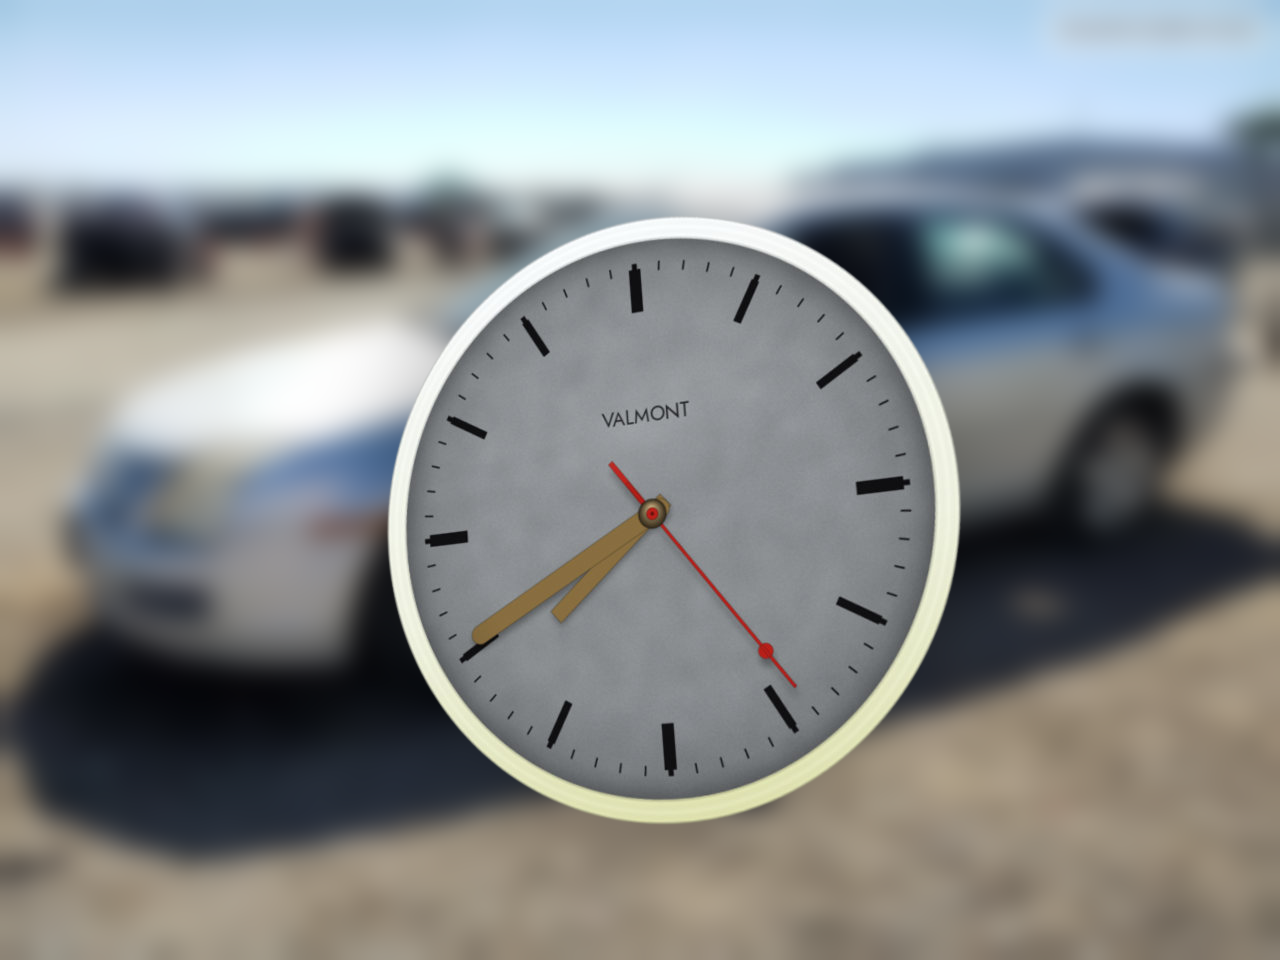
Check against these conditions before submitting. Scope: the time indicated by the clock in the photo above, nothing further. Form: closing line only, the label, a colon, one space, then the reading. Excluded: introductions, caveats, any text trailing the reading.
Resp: 7:40:24
